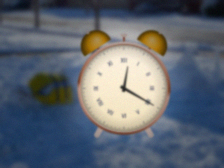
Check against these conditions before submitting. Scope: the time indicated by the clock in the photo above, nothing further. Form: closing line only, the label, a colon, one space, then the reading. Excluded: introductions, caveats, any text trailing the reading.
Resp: 12:20
